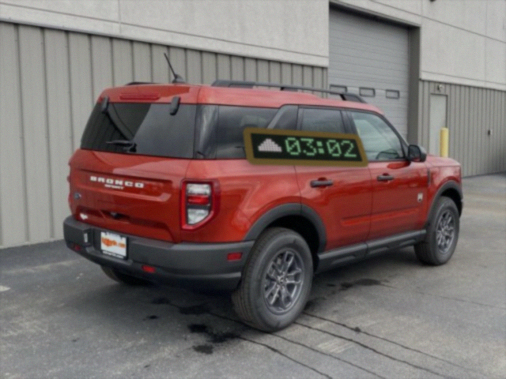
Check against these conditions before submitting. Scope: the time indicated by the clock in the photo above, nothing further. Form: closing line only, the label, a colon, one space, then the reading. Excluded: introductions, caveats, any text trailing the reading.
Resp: 3:02
